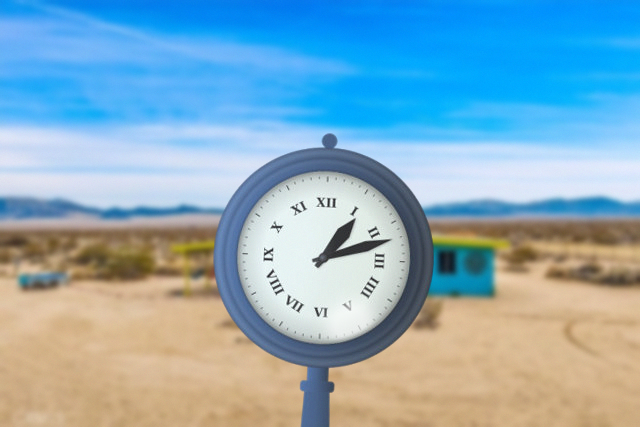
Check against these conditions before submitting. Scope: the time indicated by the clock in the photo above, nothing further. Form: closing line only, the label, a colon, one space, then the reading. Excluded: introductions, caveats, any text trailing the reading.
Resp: 1:12
